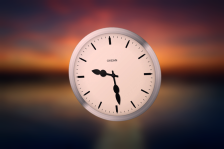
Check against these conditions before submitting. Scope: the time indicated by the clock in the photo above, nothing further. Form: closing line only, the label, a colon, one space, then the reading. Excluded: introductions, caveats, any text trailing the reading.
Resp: 9:29
